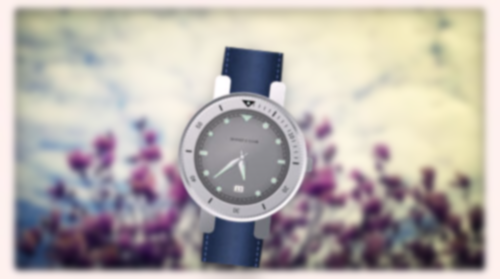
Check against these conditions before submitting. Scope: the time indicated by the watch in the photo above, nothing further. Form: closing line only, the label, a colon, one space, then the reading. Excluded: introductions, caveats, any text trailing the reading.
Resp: 5:38
